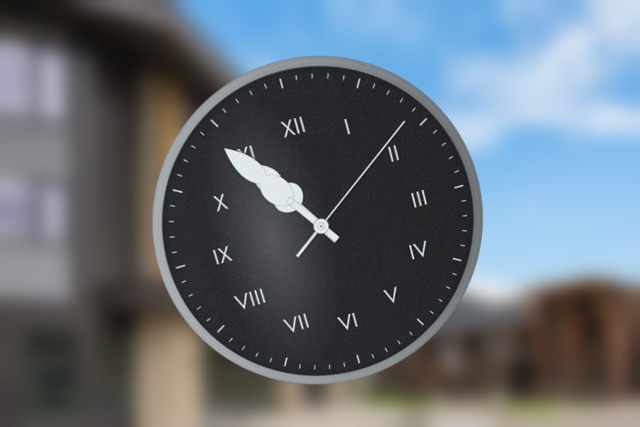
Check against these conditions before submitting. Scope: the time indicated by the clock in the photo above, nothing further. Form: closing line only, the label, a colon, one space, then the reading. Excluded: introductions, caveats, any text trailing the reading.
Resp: 10:54:09
